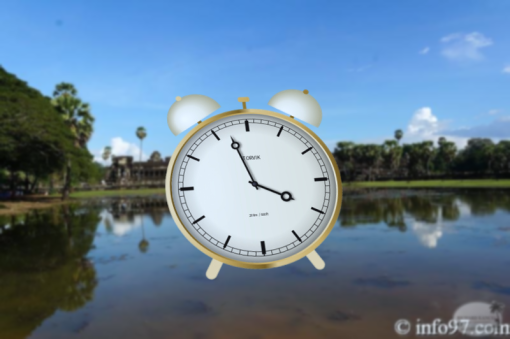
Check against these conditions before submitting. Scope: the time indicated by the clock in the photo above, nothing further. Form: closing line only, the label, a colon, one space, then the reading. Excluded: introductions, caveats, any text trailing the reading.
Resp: 3:57
